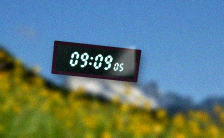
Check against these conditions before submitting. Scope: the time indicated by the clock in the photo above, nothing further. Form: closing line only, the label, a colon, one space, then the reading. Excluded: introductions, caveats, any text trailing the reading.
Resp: 9:09:05
